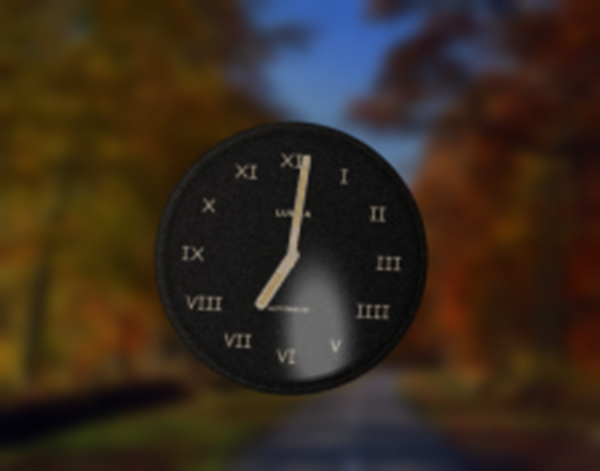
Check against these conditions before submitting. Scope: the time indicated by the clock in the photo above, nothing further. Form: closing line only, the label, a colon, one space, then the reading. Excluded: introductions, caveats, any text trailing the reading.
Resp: 7:01
